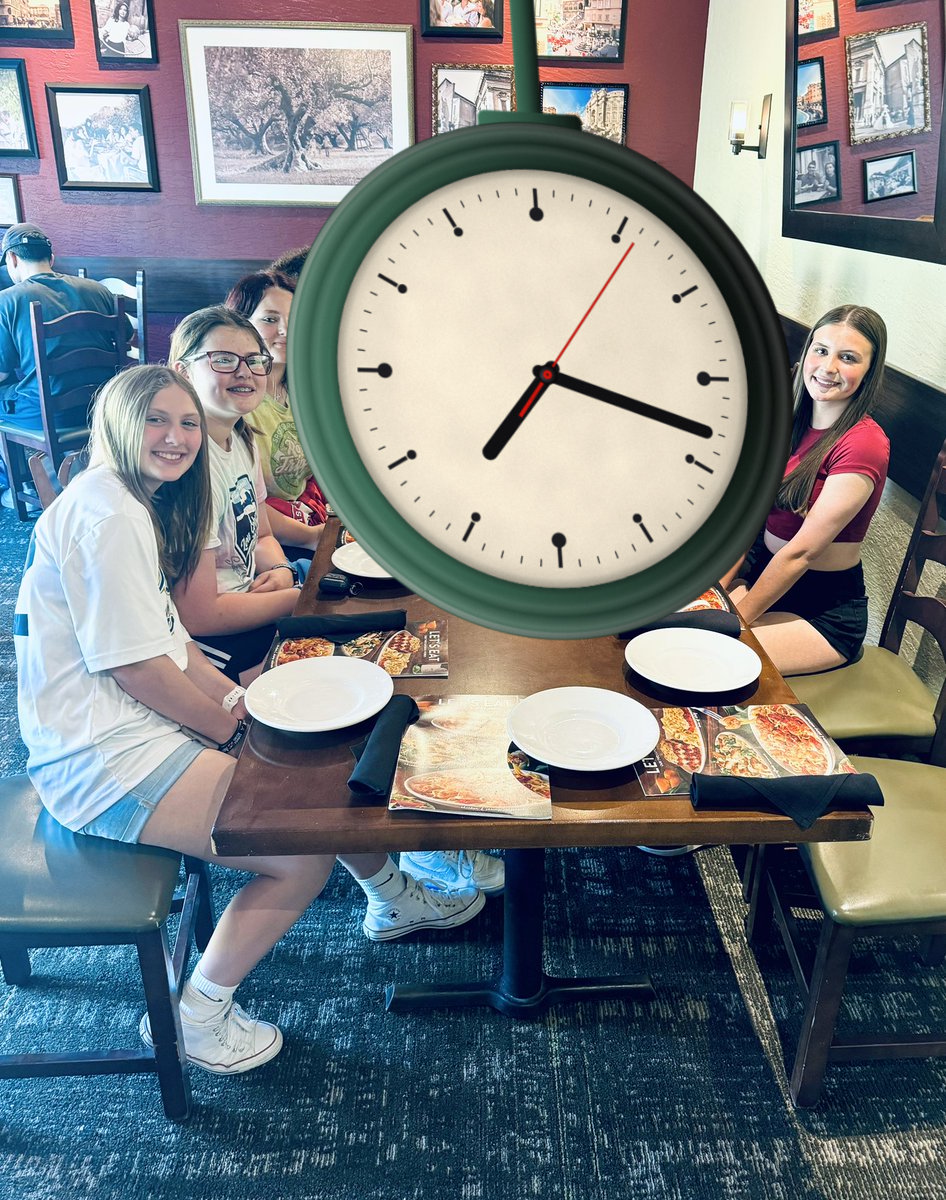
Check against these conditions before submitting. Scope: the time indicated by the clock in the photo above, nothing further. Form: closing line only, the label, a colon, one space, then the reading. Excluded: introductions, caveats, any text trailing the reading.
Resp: 7:18:06
